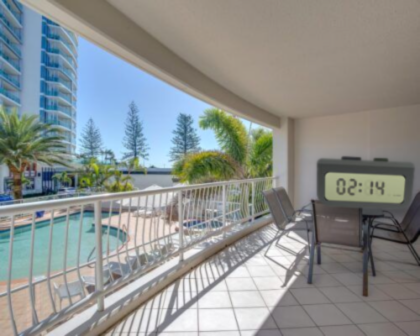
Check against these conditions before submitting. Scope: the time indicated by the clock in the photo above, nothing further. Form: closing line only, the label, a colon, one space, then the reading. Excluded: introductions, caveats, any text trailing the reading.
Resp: 2:14
